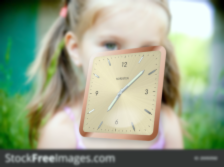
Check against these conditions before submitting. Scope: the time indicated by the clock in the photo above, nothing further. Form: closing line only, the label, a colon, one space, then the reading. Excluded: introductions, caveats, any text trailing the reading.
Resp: 7:08
